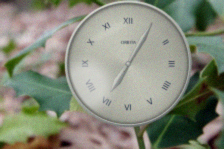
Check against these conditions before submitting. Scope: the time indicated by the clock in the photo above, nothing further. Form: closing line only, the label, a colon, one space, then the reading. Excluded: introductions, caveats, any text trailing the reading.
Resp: 7:05
